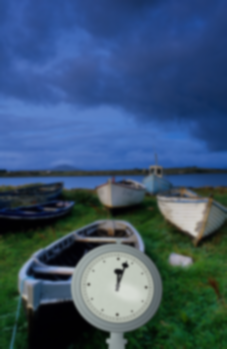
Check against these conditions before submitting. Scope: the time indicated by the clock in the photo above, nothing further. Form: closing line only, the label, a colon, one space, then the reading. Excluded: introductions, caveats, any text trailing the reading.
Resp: 12:03
